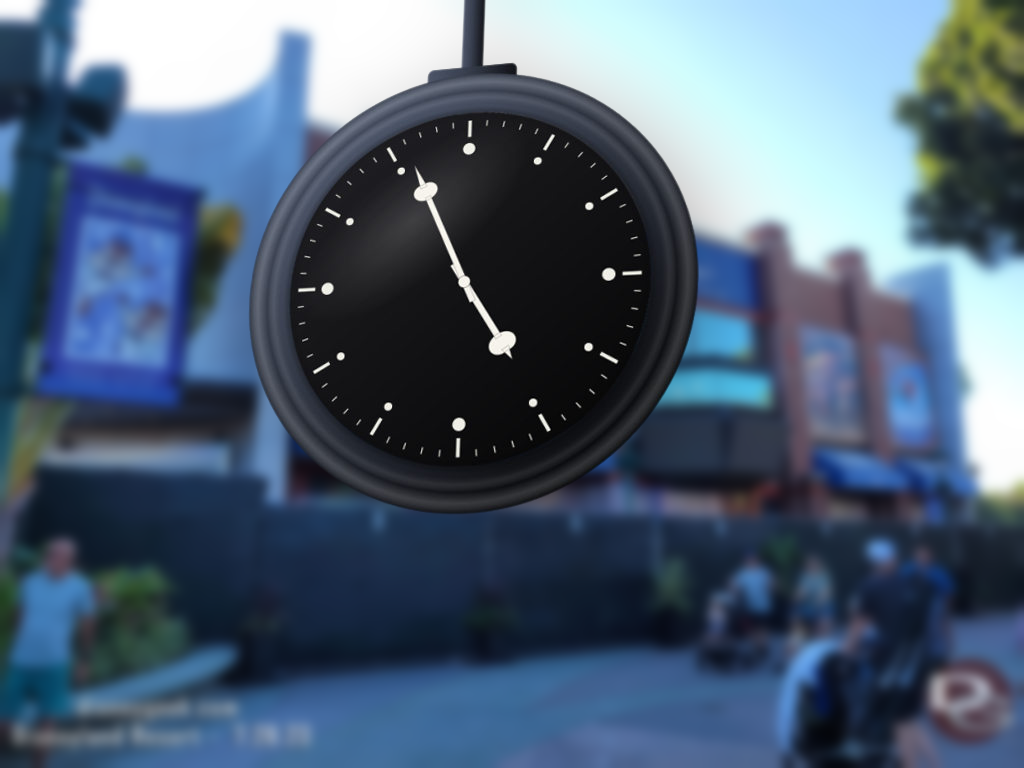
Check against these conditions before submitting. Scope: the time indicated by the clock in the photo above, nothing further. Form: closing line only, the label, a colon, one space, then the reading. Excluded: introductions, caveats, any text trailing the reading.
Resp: 4:56
